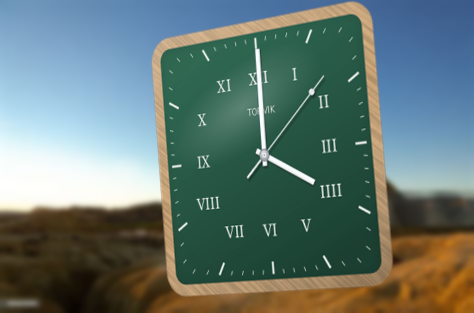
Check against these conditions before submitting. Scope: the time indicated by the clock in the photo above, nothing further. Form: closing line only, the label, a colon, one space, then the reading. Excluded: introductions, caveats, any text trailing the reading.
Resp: 4:00:08
